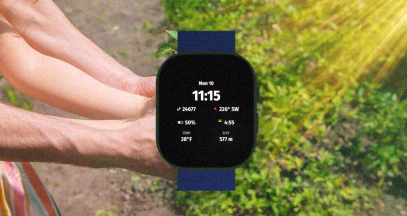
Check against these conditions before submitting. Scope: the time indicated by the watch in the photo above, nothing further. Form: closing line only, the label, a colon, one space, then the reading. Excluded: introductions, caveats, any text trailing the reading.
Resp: 11:15
